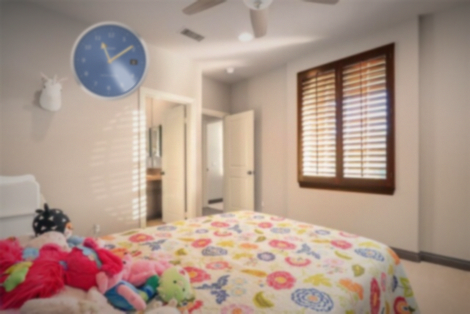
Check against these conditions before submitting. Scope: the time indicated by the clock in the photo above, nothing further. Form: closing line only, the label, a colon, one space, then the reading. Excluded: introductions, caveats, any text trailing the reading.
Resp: 11:09
